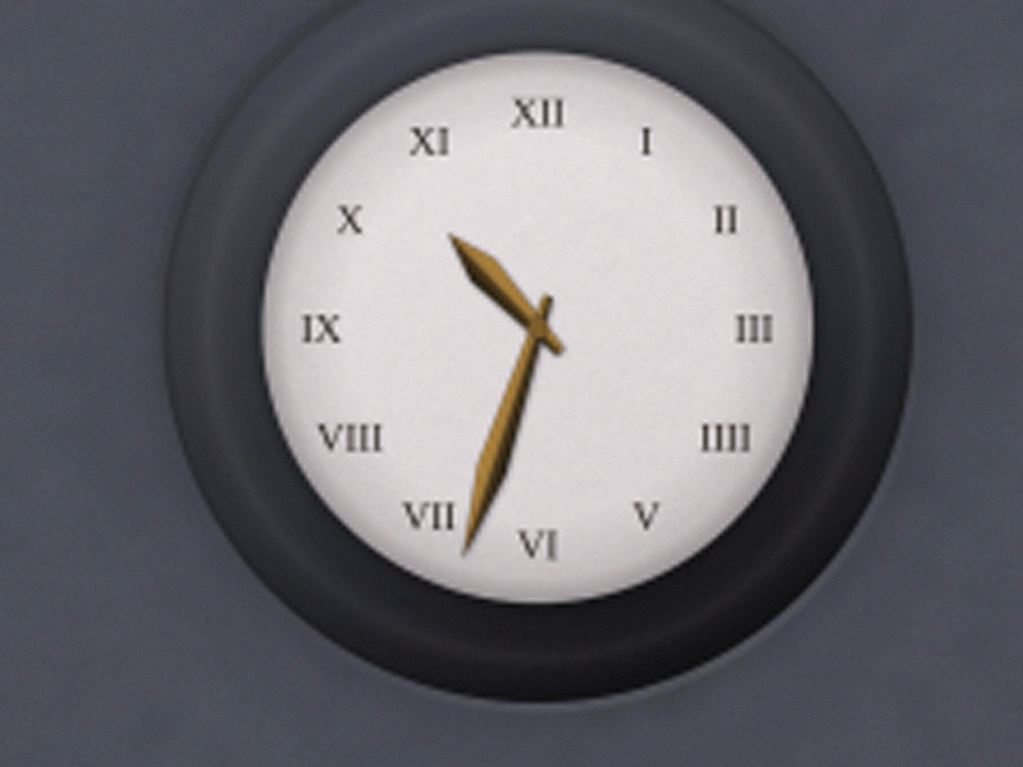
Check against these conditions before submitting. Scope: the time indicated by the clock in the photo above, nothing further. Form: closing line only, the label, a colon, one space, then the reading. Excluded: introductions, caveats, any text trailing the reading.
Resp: 10:33
